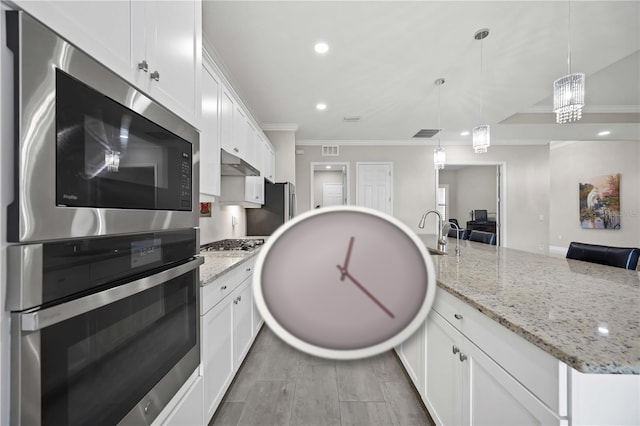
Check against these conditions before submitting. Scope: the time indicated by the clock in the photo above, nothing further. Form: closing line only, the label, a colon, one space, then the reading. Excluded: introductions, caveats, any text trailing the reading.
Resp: 12:23
